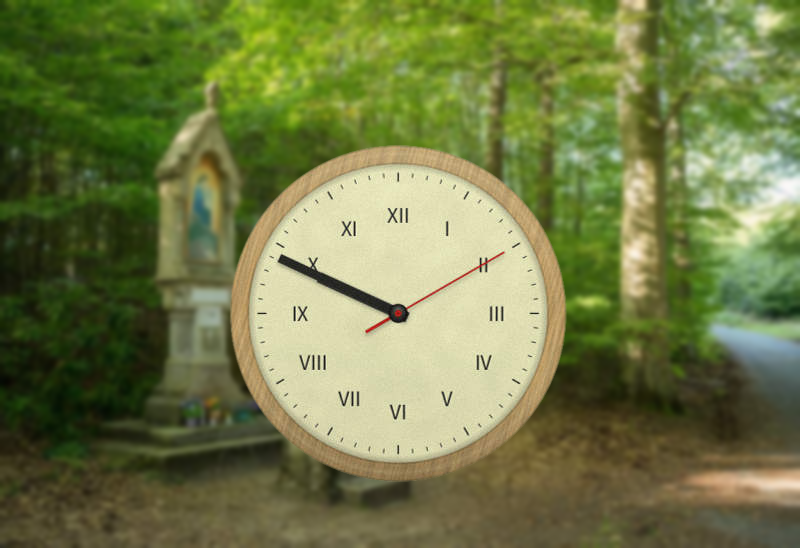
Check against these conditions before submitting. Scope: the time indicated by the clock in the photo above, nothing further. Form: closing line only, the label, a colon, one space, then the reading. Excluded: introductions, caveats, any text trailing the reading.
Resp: 9:49:10
